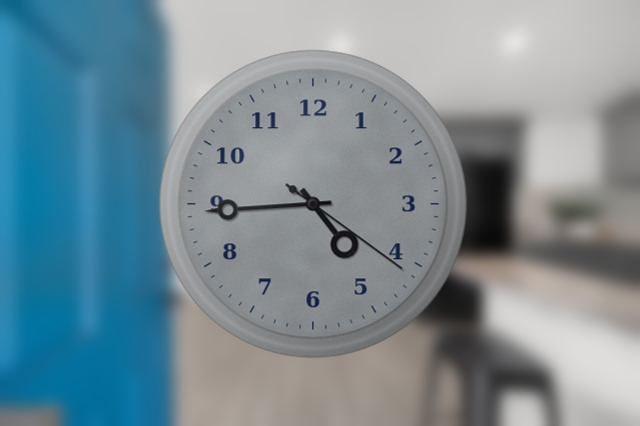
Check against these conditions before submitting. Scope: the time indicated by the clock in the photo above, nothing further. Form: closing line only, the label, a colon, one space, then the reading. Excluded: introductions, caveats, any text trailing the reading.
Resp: 4:44:21
